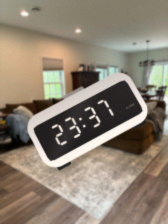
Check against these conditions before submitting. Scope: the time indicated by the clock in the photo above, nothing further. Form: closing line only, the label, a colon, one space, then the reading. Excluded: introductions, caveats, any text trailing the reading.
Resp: 23:37
